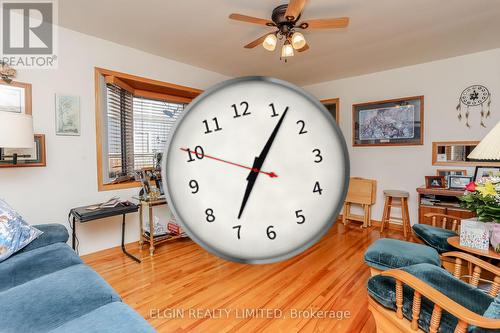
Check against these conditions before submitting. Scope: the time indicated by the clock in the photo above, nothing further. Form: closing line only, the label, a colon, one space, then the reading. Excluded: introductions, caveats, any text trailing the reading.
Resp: 7:06:50
